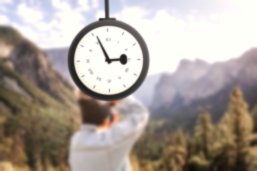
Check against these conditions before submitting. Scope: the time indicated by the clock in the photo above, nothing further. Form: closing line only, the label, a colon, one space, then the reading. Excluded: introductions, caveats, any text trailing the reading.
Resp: 2:56
